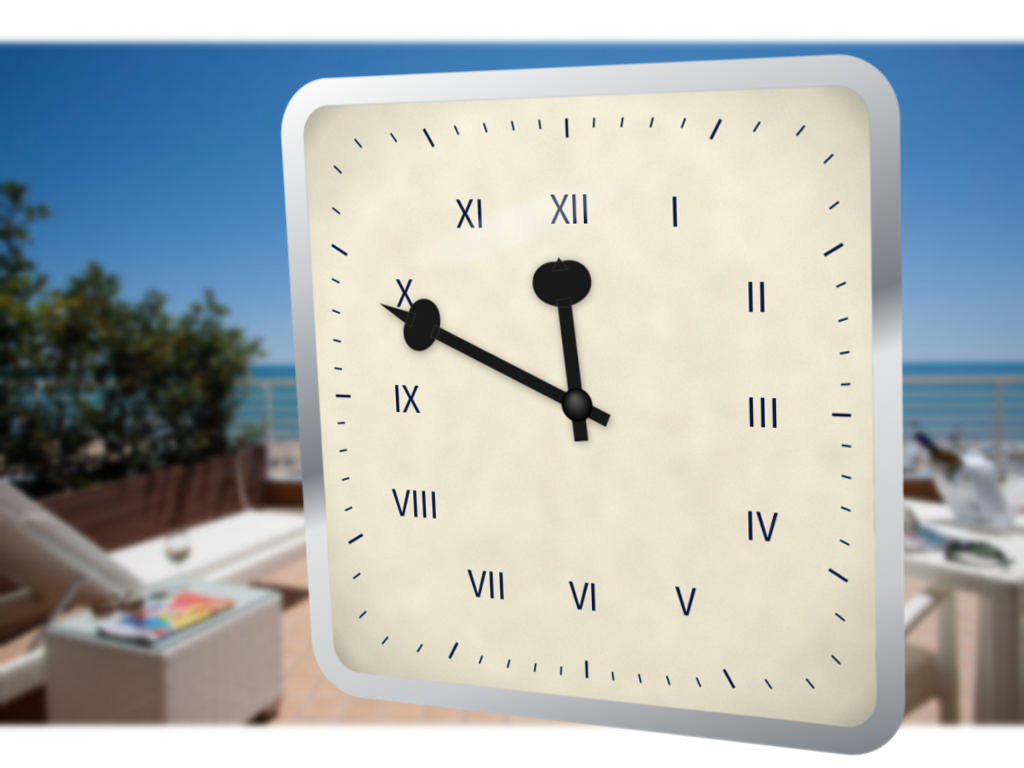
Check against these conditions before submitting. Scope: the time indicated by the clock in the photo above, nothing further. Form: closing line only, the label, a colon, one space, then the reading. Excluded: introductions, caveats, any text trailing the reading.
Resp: 11:49
